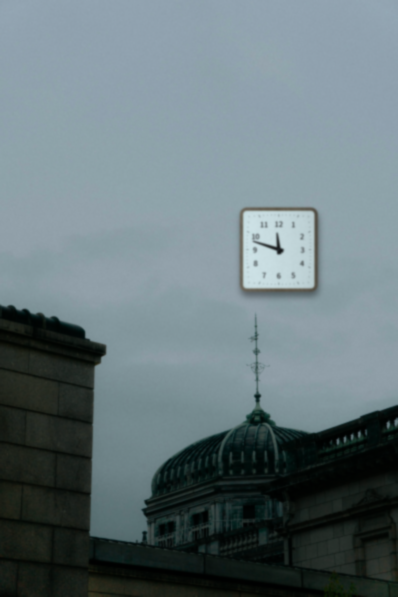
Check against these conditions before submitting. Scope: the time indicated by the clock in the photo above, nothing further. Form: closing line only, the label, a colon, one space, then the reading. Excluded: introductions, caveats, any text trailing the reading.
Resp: 11:48
